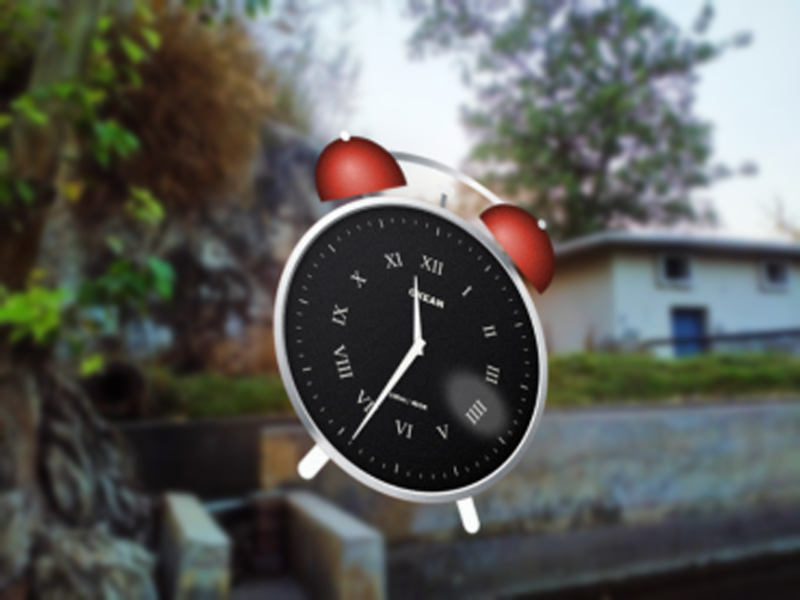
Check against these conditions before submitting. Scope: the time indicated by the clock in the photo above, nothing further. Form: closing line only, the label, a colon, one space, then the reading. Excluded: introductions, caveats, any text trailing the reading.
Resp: 11:34
